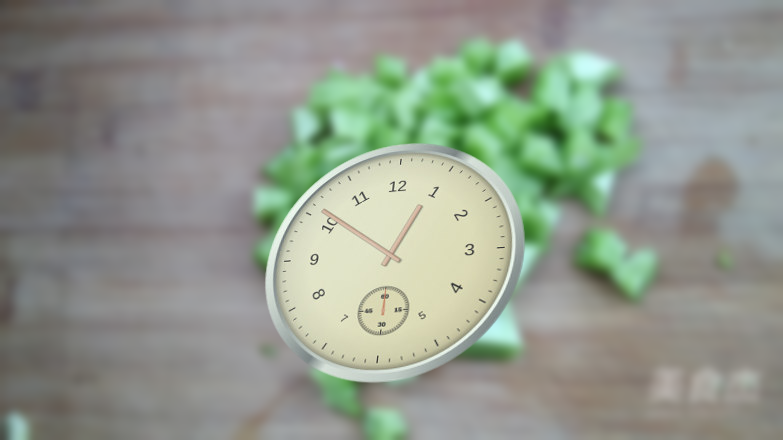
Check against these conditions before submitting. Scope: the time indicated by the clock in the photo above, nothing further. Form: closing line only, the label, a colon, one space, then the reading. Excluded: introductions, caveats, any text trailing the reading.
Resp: 12:51
